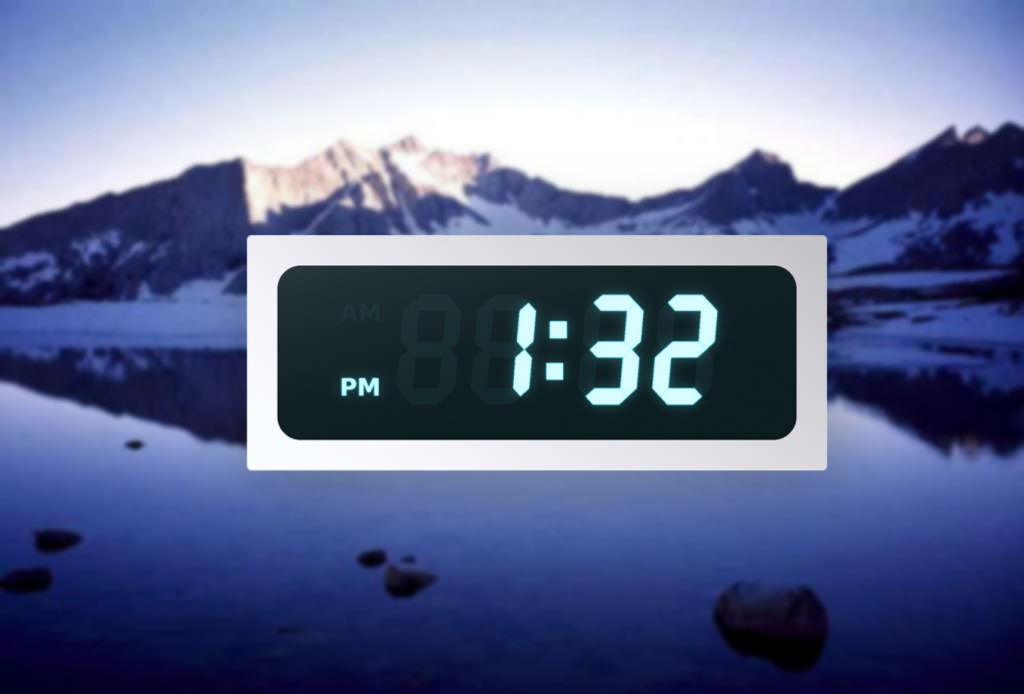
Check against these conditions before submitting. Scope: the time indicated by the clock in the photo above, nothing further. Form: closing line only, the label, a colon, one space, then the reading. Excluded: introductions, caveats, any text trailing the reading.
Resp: 1:32
